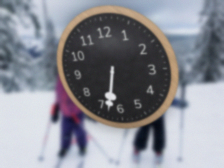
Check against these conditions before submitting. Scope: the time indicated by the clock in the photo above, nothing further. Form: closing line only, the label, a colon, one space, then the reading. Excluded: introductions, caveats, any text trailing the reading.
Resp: 6:33
